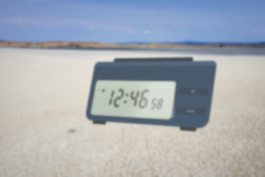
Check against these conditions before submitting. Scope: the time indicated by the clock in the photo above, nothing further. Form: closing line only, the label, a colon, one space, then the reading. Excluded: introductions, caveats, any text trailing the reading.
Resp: 12:46
